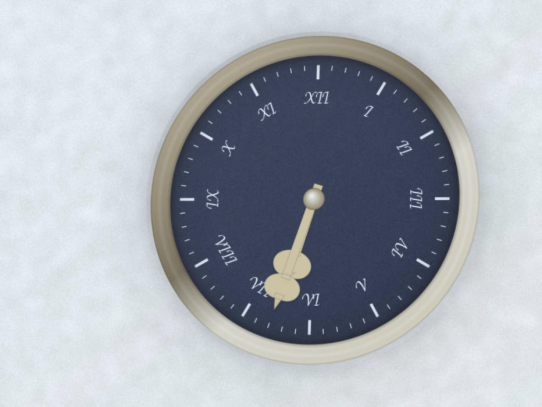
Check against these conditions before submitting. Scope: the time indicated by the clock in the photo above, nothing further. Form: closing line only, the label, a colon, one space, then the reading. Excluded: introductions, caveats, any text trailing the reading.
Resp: 6:33
